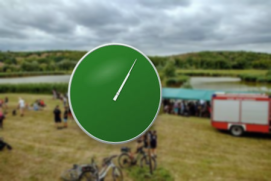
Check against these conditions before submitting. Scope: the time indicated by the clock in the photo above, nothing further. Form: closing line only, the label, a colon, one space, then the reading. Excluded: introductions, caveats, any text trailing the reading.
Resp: 1:05
